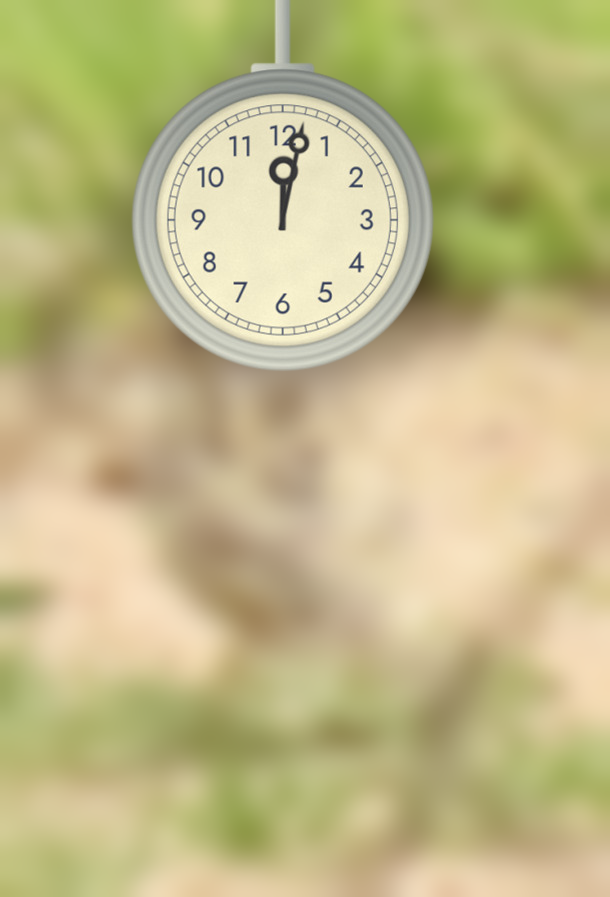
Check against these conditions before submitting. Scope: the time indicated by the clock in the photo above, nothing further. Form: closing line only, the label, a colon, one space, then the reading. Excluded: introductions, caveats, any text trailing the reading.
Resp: 12:02
